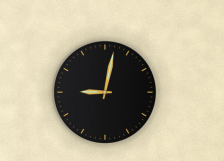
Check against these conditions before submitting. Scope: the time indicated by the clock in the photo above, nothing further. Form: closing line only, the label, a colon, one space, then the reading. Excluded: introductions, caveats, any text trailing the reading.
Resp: 9:02
